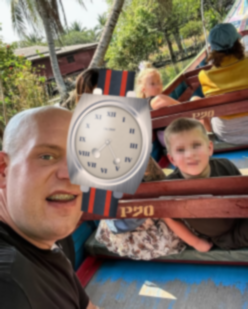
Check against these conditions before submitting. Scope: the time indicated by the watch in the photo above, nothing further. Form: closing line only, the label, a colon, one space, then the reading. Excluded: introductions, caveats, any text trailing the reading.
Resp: 7:24
